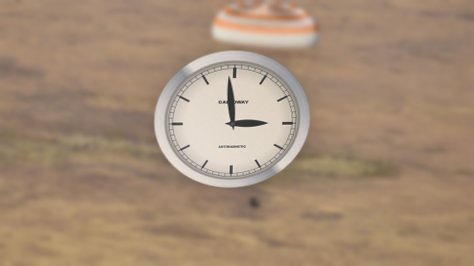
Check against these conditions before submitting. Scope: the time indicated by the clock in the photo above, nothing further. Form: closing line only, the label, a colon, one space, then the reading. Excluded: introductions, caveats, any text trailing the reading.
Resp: 2:59
